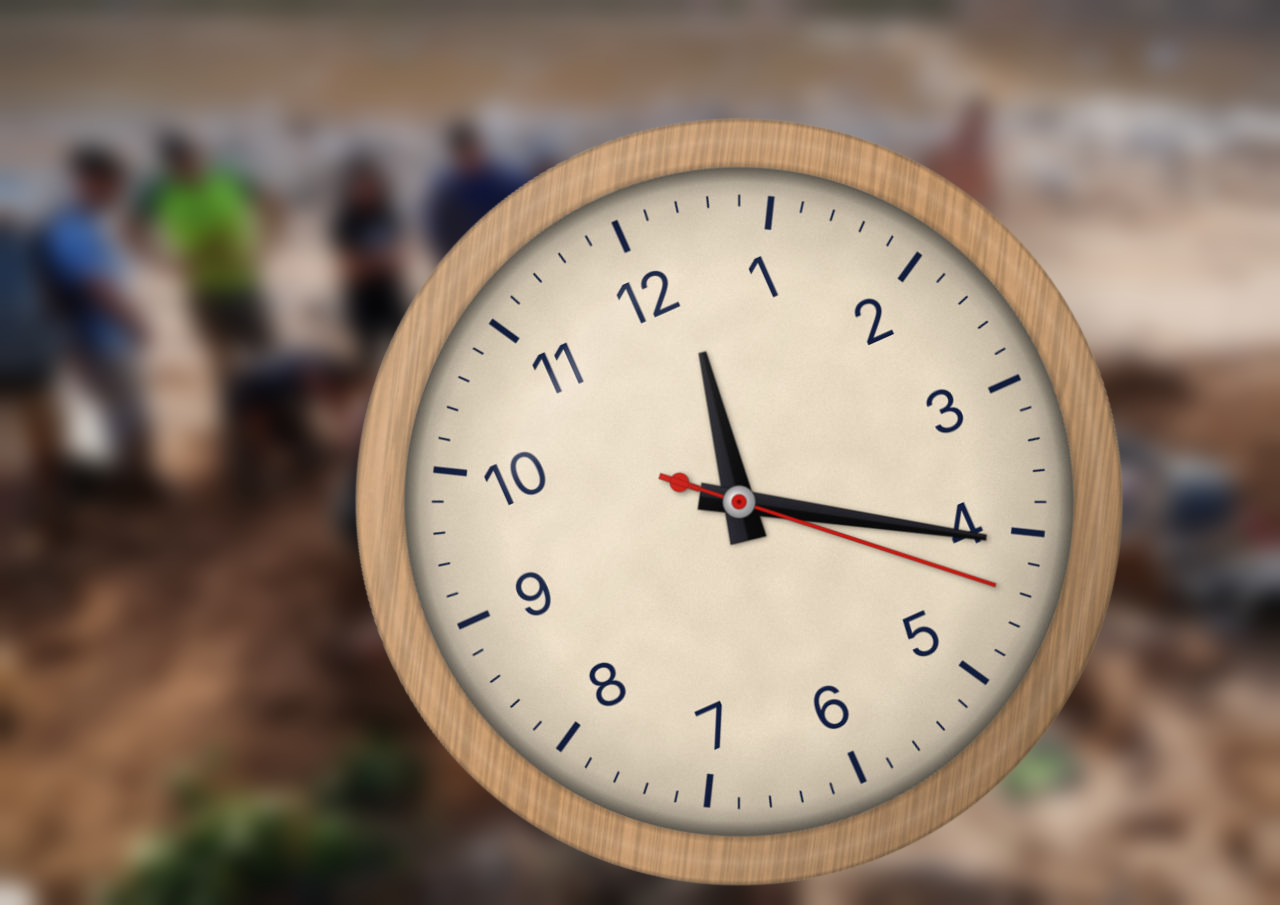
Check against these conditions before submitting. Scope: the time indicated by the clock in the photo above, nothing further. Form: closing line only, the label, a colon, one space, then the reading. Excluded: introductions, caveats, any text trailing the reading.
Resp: 12:20:22
